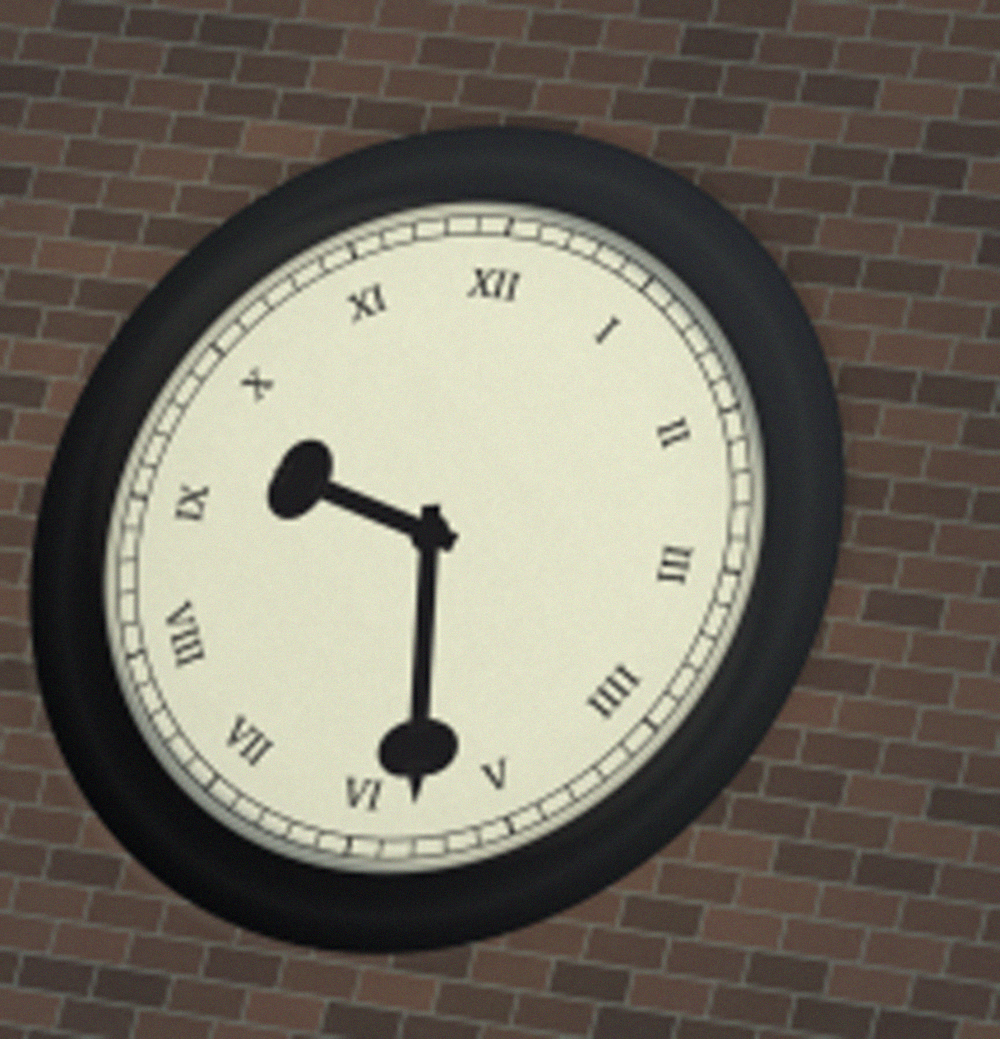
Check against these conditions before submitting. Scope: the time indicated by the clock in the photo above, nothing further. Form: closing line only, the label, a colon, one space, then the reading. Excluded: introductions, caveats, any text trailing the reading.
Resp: 9:28
